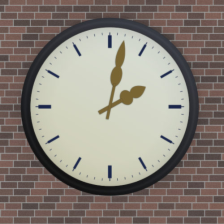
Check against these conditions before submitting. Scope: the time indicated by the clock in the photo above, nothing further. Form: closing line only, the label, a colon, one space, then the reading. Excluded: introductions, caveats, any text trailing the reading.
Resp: 2:02
